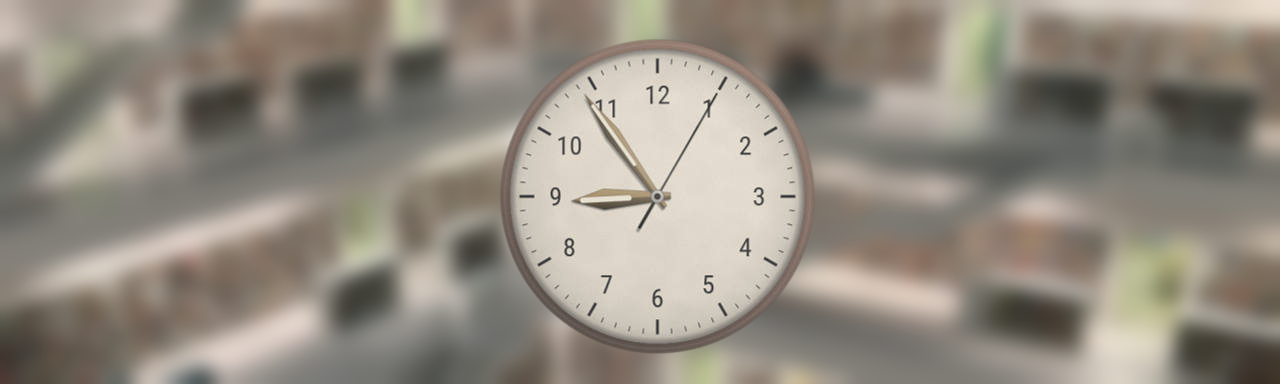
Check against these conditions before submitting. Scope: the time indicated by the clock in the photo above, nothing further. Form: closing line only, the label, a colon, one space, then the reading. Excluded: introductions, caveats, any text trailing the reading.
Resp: 8:54:05
